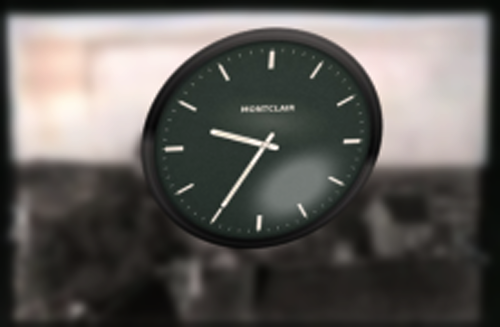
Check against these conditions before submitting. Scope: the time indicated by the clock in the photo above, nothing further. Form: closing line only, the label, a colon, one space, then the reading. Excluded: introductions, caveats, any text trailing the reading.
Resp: 9:35
